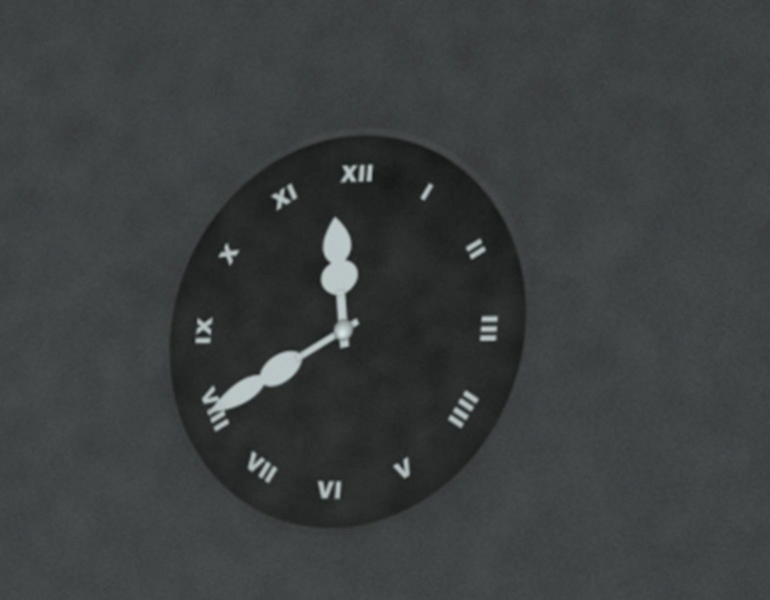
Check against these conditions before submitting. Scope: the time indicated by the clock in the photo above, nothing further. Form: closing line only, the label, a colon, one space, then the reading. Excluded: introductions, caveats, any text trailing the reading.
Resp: 11:40
